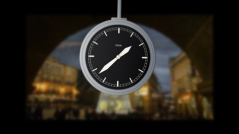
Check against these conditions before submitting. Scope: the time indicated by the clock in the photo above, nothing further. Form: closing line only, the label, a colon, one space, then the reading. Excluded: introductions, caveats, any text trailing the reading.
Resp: 1:38
